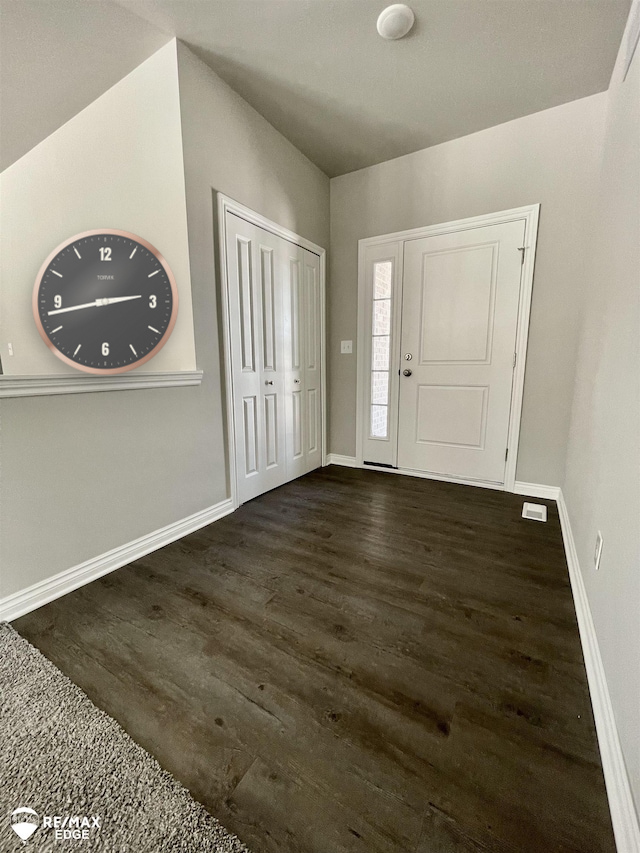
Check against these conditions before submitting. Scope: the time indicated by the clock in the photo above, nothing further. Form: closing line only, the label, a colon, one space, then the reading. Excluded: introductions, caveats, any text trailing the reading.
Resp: 2:43
